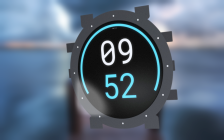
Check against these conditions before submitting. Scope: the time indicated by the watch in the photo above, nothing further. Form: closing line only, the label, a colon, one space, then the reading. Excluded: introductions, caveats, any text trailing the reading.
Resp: 9:52
